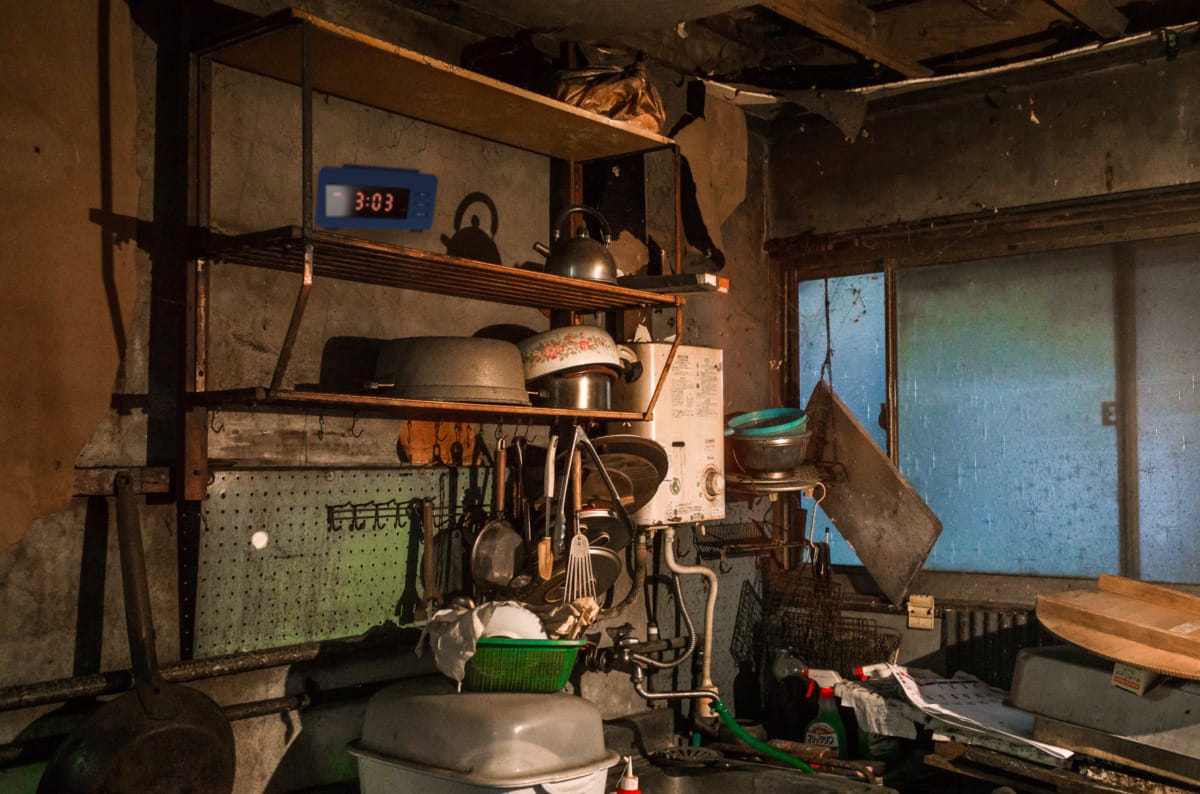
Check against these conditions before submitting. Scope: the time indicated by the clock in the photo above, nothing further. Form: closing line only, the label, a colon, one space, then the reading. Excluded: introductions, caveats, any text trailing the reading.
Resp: 3:03
